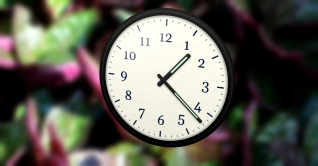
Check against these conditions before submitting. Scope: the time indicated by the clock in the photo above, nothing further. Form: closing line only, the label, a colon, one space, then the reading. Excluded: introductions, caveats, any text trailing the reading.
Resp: 1:22
